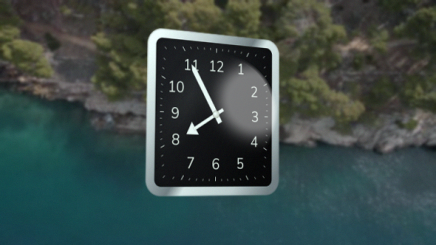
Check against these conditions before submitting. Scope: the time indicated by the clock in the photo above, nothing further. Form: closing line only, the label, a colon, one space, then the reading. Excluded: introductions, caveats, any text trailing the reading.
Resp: 7:55
